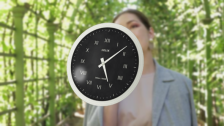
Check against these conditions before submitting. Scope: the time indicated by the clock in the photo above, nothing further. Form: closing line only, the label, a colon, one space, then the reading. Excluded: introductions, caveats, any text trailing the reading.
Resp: 5:08
